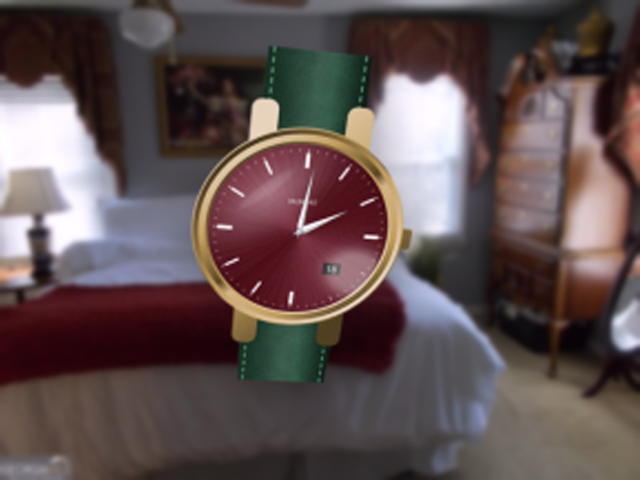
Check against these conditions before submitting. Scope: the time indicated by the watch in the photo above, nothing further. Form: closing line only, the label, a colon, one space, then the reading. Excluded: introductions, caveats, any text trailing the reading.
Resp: 2:01
